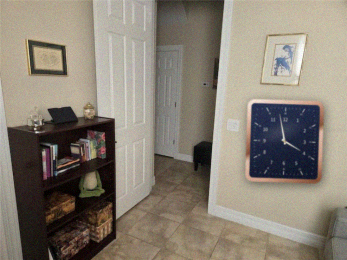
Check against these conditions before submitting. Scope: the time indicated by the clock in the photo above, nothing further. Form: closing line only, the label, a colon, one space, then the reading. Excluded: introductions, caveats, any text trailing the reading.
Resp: 3:58
